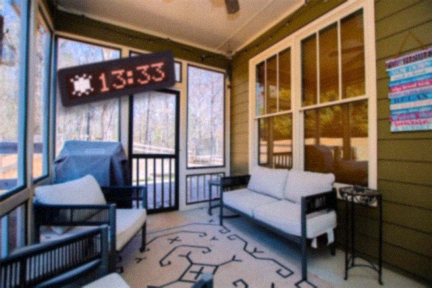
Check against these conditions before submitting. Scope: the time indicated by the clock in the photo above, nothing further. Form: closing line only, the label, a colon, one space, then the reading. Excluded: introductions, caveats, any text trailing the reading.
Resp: 13:33
